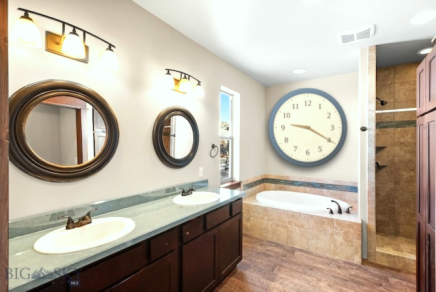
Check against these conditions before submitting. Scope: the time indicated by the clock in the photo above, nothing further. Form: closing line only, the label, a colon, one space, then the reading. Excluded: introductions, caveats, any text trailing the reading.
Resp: 9:20
